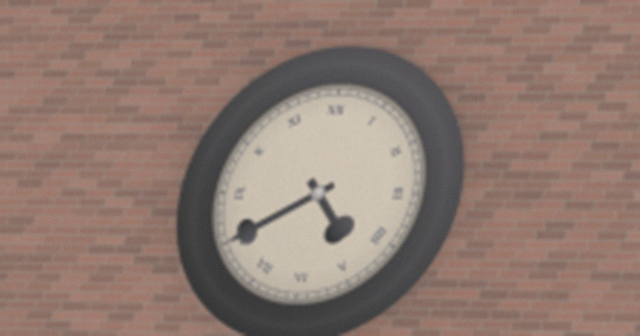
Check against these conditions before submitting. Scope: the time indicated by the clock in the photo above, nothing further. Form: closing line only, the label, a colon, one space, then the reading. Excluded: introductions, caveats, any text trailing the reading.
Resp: 4:40
